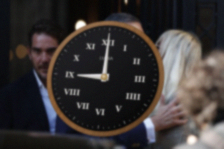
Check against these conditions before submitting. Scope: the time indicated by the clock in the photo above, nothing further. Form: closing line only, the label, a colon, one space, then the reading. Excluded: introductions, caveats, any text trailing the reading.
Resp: 9:00
